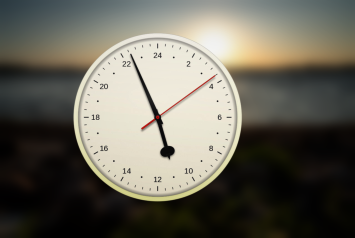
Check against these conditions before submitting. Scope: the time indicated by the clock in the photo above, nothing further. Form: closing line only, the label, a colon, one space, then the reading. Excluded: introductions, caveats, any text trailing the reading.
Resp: 10:56:09
